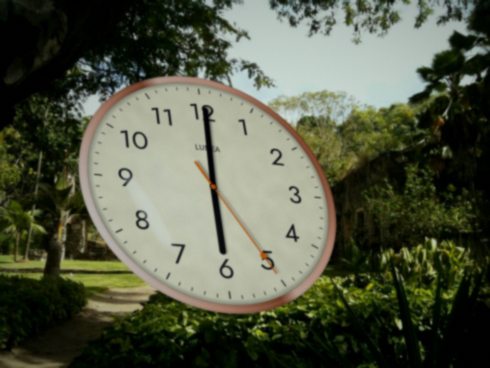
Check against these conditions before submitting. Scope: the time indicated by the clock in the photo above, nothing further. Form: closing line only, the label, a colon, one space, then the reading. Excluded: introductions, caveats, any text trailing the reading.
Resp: 6:00:25
